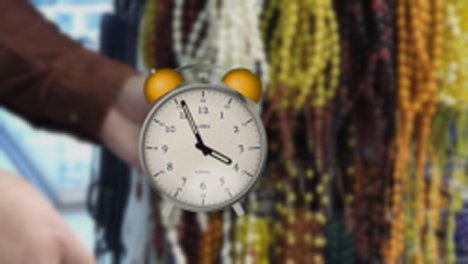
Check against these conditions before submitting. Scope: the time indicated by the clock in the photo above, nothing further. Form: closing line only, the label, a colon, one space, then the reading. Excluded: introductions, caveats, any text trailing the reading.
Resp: 3:56
